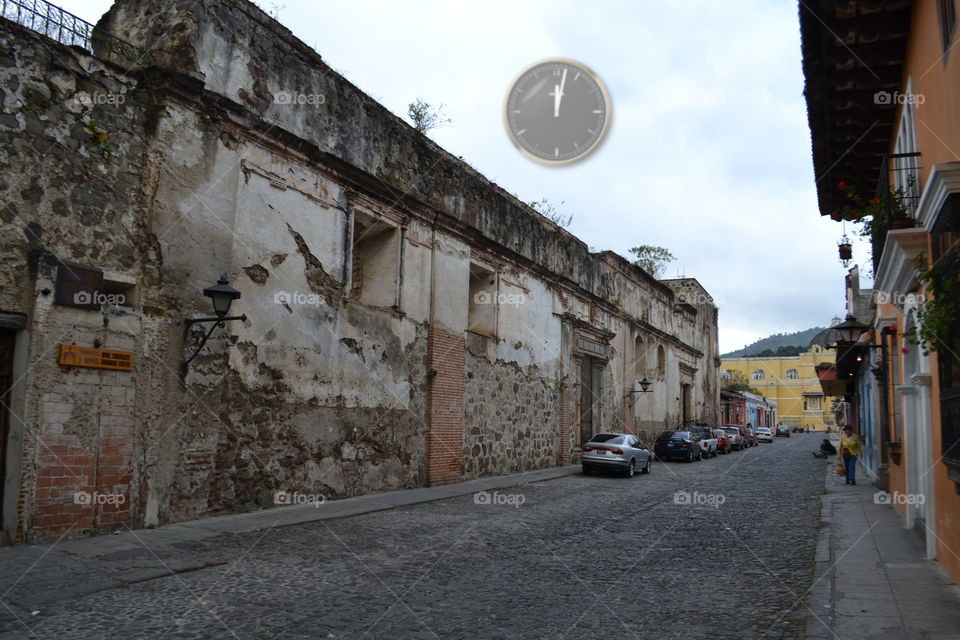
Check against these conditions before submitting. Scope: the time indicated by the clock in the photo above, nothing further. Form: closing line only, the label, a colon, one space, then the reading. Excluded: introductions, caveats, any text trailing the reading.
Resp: 12:02
